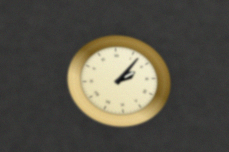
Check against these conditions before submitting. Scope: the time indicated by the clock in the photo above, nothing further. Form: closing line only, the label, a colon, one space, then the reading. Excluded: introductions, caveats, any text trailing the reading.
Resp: 2:07
